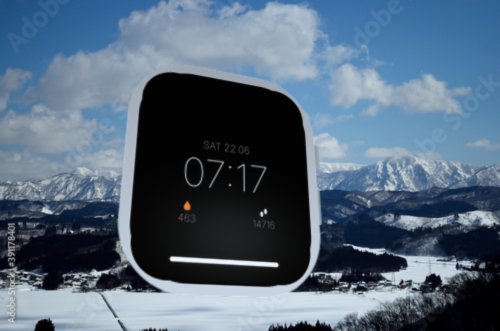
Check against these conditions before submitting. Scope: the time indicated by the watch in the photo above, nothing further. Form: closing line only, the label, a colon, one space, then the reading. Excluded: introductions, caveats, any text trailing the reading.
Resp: 7:17
